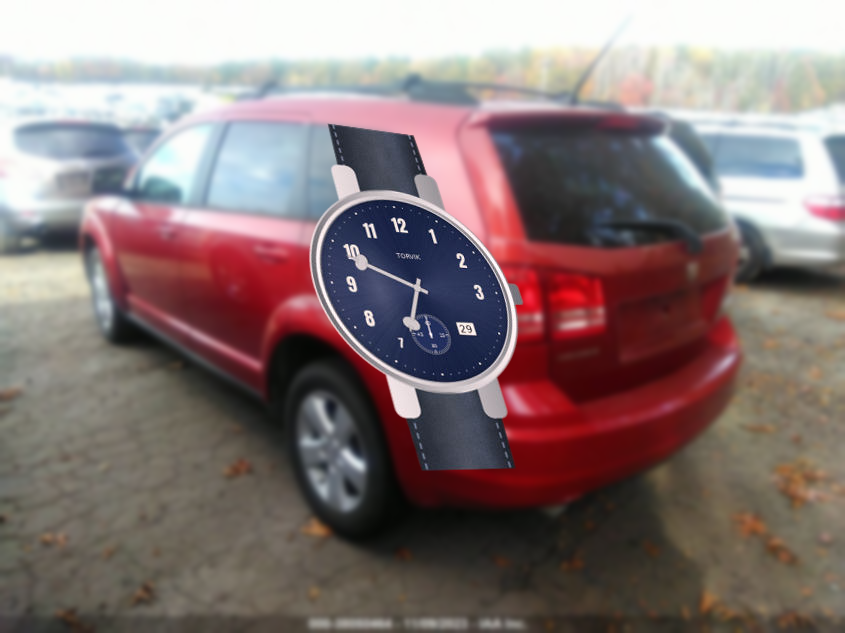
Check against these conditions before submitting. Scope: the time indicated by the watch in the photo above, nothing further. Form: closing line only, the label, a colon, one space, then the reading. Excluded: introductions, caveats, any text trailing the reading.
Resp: 6:49
